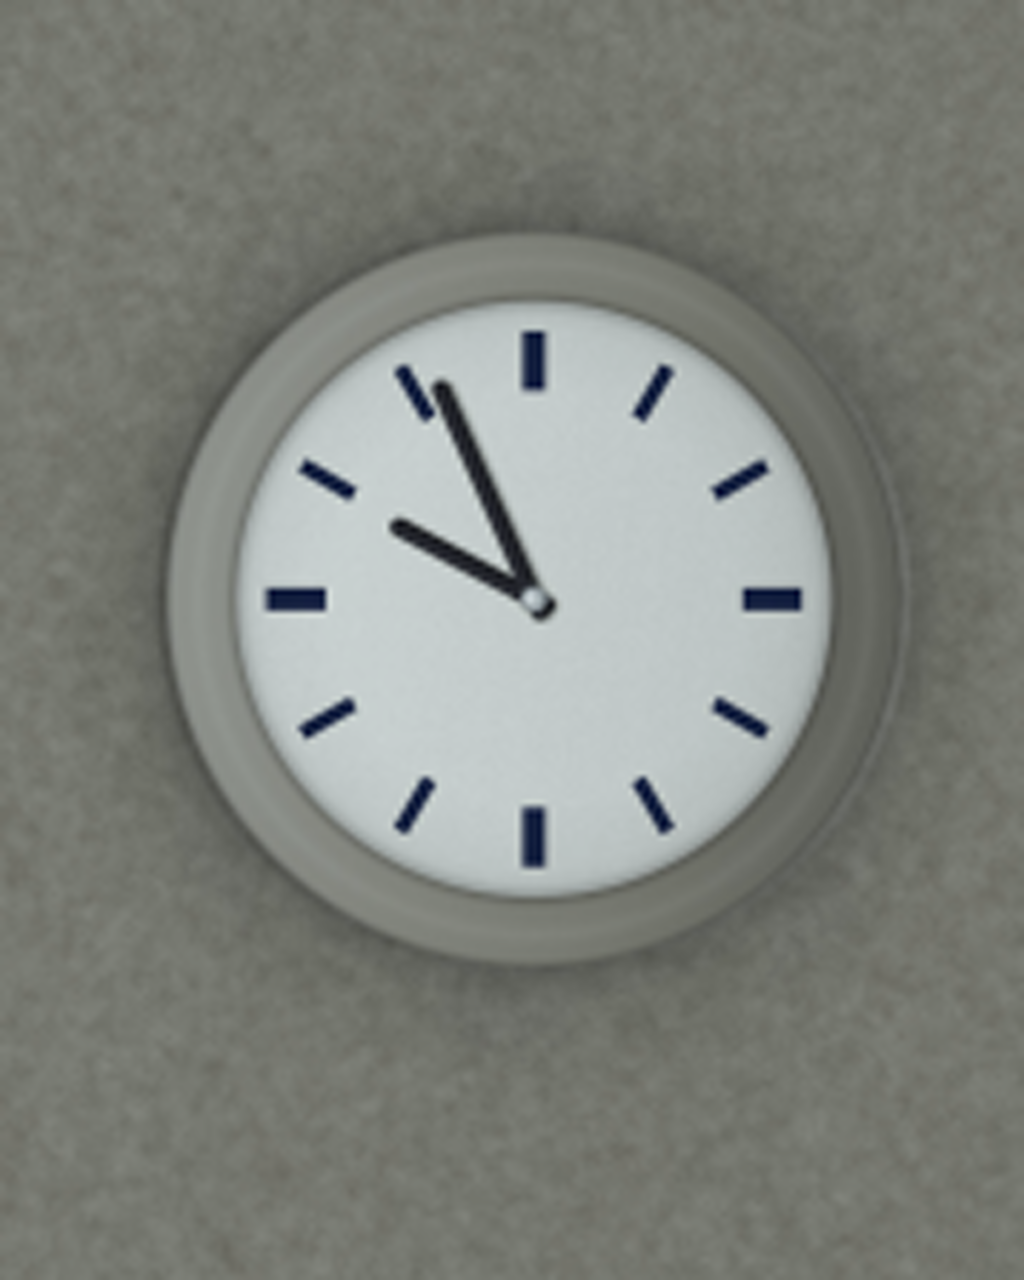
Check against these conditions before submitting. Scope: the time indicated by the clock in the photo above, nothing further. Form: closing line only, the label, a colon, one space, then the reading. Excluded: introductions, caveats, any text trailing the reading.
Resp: 9:56
